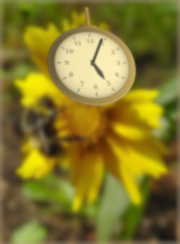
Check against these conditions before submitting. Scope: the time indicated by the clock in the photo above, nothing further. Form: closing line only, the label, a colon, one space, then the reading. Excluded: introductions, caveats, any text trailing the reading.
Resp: 5:04
